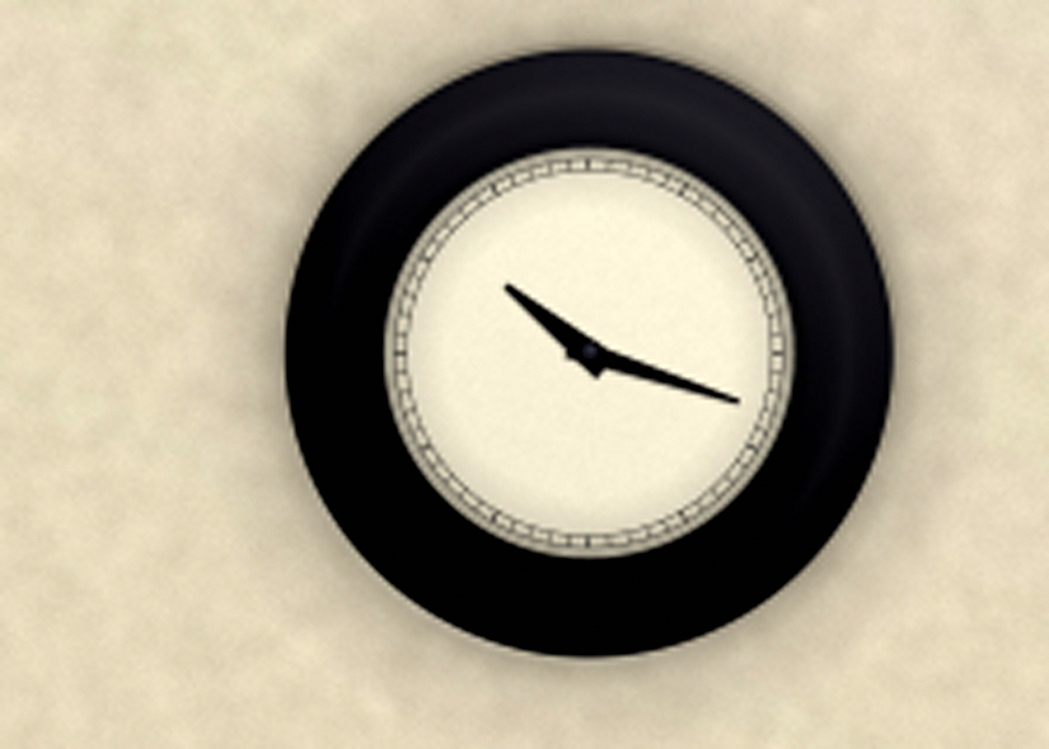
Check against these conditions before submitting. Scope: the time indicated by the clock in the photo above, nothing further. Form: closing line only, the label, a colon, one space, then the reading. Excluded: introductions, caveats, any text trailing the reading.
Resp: 10:18
